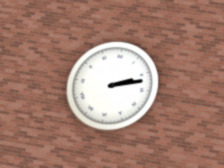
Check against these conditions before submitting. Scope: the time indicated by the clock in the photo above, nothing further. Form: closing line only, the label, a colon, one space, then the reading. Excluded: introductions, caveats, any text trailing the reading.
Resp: 2:12
